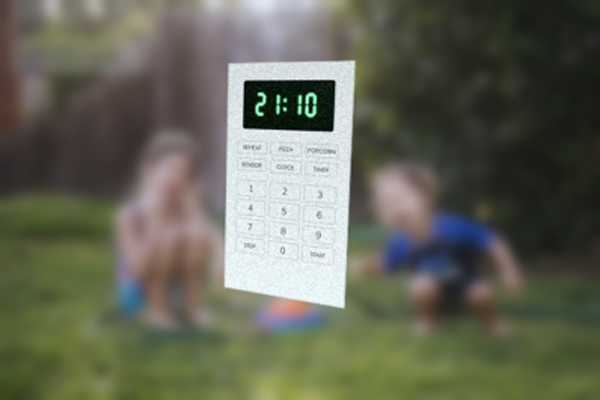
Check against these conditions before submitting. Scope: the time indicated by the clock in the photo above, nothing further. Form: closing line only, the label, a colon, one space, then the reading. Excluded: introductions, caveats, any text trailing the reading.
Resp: 21:10
